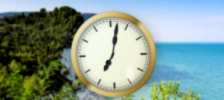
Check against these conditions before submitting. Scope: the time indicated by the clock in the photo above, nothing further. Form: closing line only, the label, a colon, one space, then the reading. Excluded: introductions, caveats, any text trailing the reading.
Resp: 7:02
